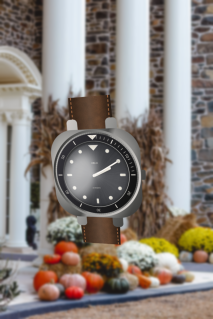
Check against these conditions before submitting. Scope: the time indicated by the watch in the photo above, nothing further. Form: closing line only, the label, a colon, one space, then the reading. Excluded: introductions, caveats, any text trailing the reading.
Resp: 2:10
